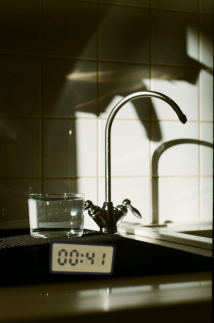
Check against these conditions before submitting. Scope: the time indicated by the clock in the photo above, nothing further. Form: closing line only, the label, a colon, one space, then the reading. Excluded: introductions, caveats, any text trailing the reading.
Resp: 0:41
